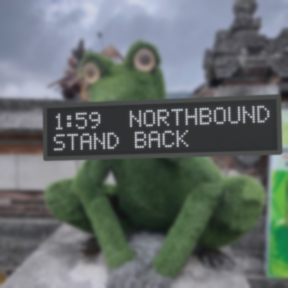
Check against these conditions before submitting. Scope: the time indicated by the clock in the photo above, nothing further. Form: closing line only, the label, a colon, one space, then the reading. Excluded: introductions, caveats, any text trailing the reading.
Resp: 1:59
